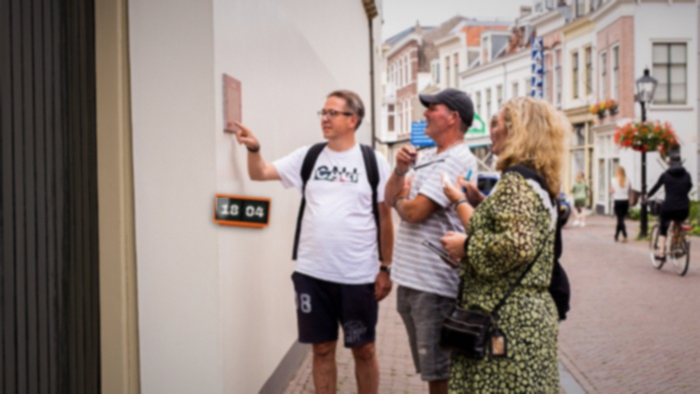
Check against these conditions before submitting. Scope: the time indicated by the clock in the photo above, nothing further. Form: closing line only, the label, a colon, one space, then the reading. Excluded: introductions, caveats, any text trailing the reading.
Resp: 18:04
